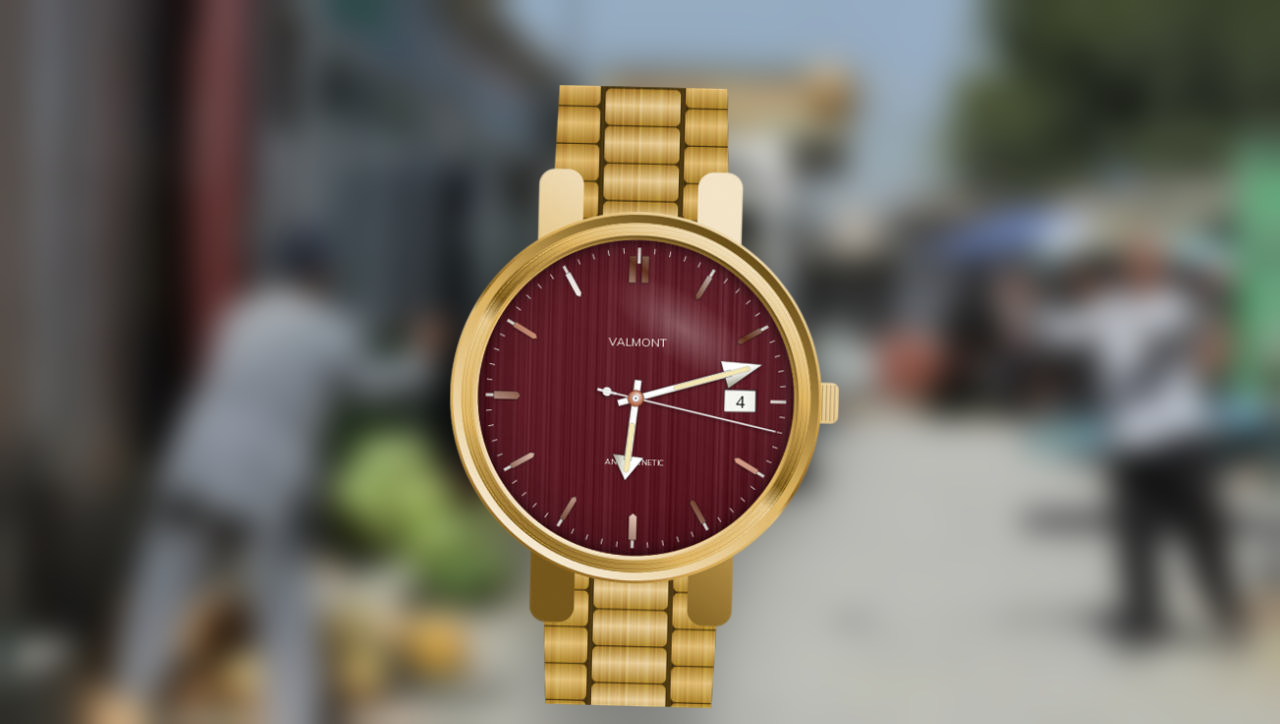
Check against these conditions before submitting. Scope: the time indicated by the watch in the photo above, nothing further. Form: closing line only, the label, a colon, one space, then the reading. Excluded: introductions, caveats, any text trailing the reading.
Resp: 6:12:17
